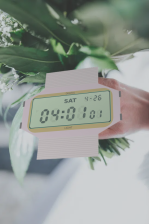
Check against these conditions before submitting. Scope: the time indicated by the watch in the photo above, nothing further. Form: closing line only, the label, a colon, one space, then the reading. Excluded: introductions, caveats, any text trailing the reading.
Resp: 4:01:01
